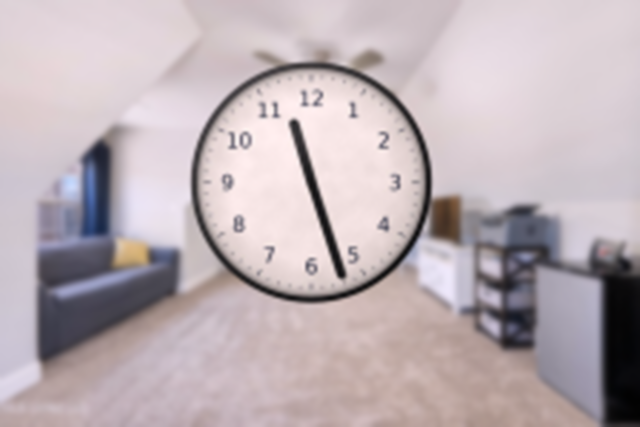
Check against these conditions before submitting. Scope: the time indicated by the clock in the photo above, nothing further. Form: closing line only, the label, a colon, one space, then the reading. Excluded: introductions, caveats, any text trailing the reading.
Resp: 11:27
